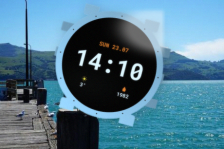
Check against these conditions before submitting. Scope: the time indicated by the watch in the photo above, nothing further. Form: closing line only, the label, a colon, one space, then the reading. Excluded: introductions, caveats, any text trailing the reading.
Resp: 14:10
